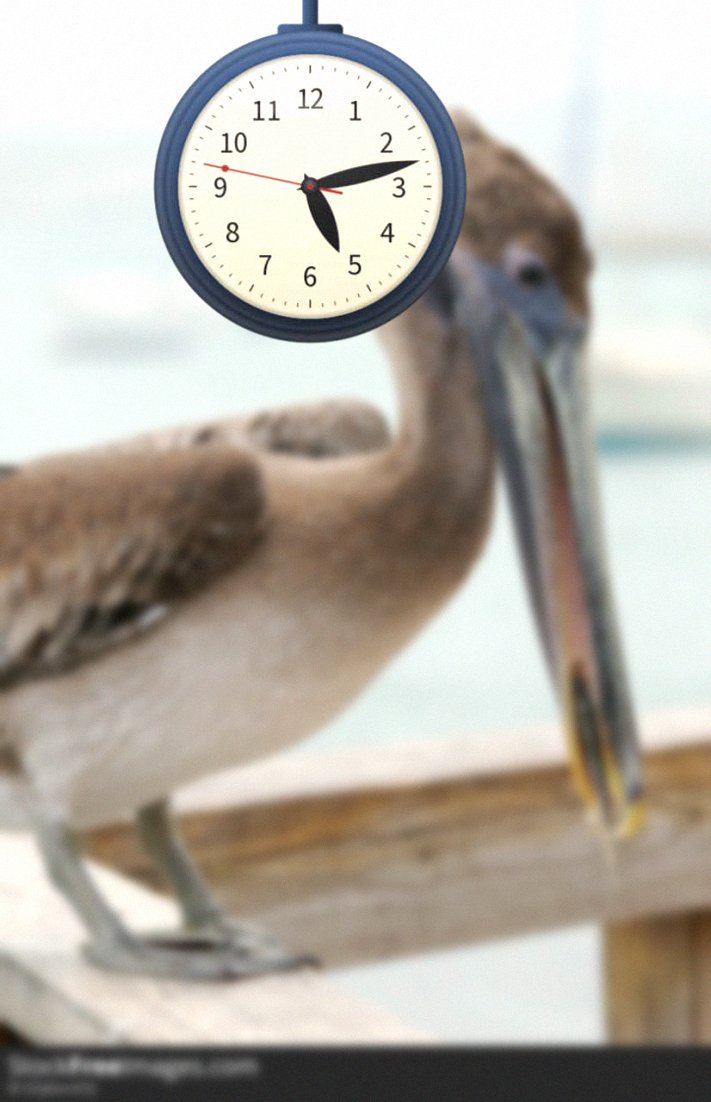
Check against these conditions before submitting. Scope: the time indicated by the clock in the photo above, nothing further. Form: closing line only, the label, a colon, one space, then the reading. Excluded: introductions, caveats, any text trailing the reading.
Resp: 5:12:47
